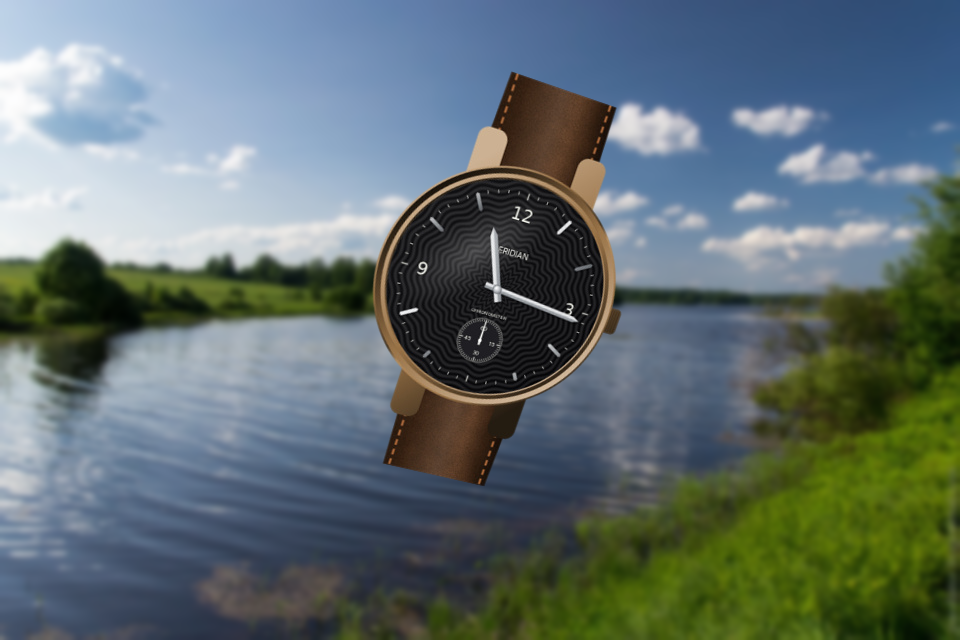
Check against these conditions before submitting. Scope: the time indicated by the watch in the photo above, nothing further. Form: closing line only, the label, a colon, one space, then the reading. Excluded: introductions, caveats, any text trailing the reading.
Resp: 11:16
